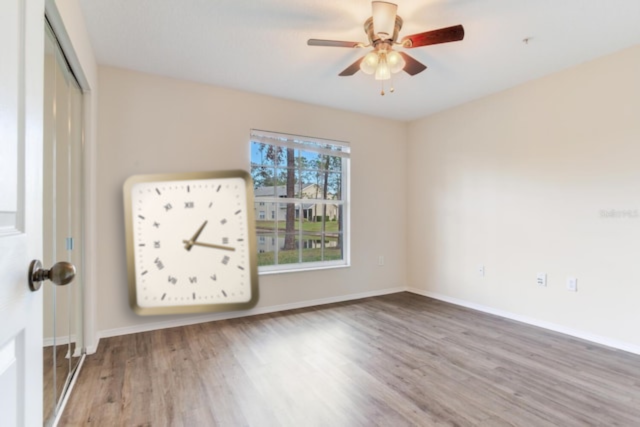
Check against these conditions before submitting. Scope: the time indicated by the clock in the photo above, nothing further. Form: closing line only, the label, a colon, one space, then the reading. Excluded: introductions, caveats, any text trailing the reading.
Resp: 1:17
